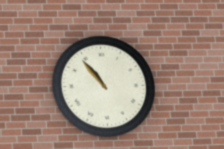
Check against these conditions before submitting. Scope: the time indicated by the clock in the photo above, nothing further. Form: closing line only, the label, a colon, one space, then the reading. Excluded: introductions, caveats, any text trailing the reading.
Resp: 10:54
